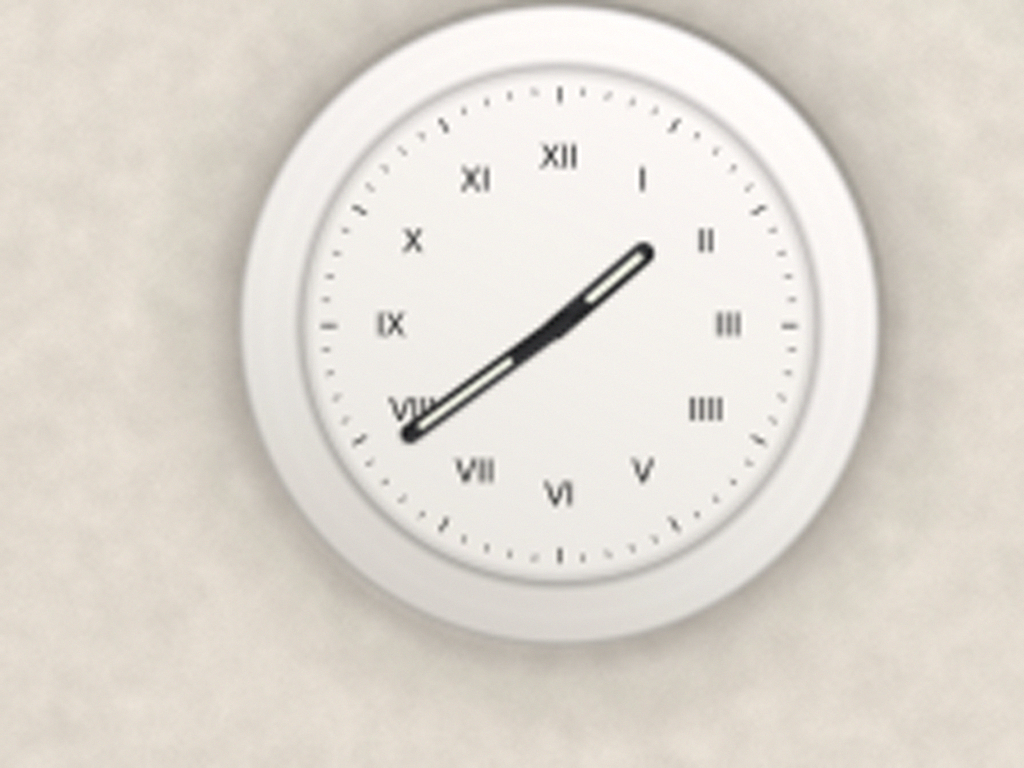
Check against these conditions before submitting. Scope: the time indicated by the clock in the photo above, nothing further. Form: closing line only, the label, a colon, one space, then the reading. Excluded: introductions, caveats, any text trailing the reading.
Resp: 1:39
